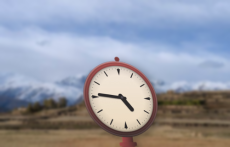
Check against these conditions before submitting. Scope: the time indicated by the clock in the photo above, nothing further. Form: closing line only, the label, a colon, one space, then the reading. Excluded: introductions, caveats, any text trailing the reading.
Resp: 4:46
